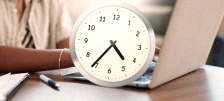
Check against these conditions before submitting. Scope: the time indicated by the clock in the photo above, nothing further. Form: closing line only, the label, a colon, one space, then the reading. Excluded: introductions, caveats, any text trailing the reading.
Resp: 4:36
